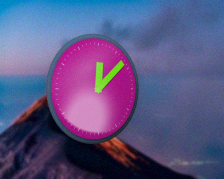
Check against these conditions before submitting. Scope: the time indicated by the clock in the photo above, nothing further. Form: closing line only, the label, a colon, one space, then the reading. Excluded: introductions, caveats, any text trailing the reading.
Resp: 12:08
